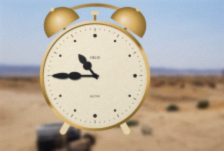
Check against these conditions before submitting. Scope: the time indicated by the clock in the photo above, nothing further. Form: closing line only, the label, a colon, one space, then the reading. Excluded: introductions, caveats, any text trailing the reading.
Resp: 10:45
